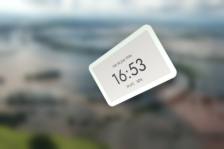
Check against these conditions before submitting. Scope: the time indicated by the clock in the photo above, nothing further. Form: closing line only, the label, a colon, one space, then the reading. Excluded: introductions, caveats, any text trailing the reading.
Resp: 16:53
